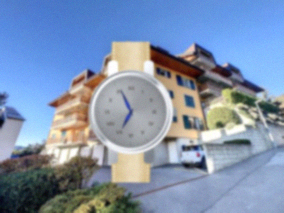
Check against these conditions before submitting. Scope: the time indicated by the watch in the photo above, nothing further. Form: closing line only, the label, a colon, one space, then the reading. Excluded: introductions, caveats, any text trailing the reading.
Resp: 6:56
